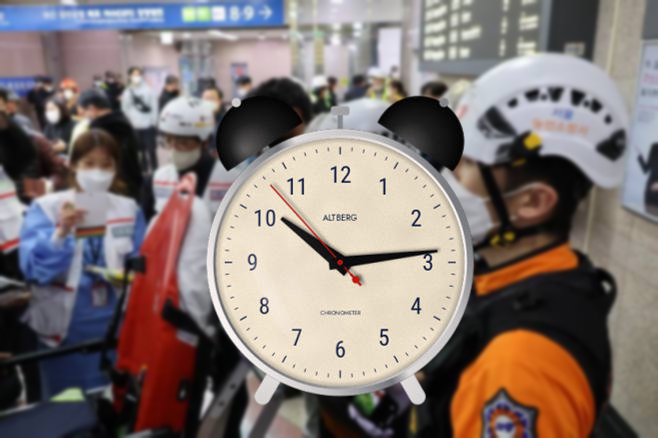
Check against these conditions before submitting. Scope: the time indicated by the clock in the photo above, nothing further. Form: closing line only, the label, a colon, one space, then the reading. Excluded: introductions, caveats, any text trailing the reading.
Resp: 10:13:53
